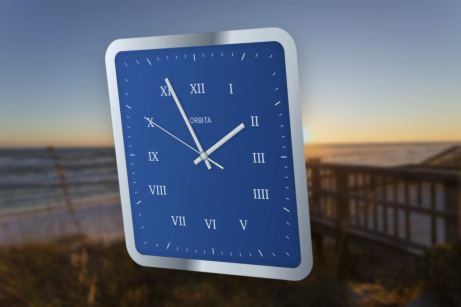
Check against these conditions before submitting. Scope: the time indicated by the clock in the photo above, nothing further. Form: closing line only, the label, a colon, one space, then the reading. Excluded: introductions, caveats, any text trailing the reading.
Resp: 1:55:50
